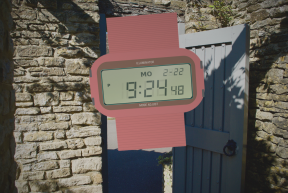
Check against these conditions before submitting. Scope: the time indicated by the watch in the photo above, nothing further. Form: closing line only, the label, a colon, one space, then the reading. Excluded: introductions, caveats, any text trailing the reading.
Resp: 9:24:48
